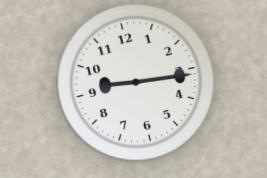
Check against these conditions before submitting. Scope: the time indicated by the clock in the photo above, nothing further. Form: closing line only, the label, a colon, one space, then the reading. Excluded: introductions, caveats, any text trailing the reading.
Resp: 9:16
